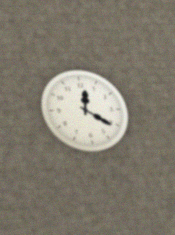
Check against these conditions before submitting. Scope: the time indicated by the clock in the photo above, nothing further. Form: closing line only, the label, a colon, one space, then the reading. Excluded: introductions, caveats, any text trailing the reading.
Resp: 12:21
